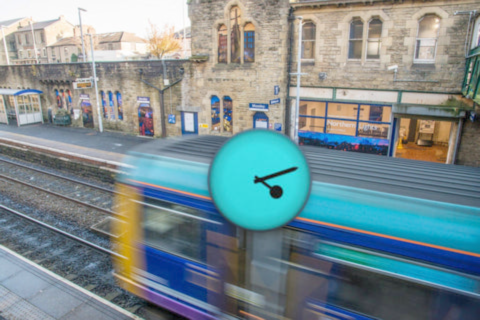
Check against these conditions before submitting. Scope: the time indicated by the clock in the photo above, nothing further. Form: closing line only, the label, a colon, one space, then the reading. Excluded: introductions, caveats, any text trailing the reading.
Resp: 4:12
